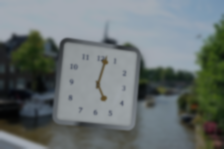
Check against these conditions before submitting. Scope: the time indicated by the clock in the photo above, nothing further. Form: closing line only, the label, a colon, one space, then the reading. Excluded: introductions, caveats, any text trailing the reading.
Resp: 5:02
